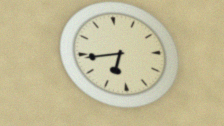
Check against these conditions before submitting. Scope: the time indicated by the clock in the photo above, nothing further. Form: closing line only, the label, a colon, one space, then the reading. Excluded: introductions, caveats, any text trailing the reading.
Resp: 6:44
